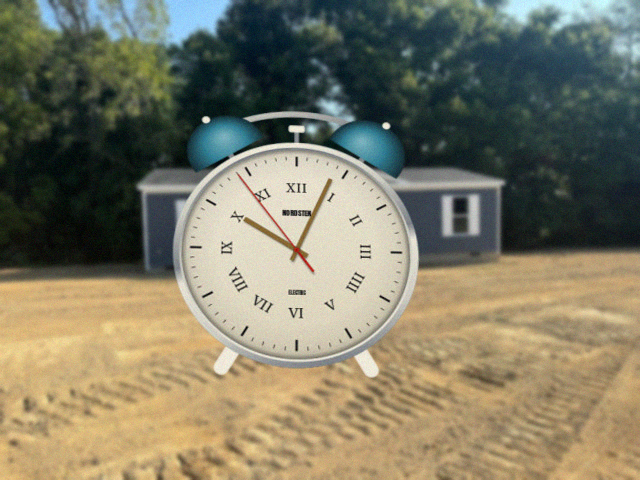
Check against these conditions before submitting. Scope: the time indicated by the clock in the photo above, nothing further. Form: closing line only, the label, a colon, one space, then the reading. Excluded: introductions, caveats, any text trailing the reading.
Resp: 10:03:54
